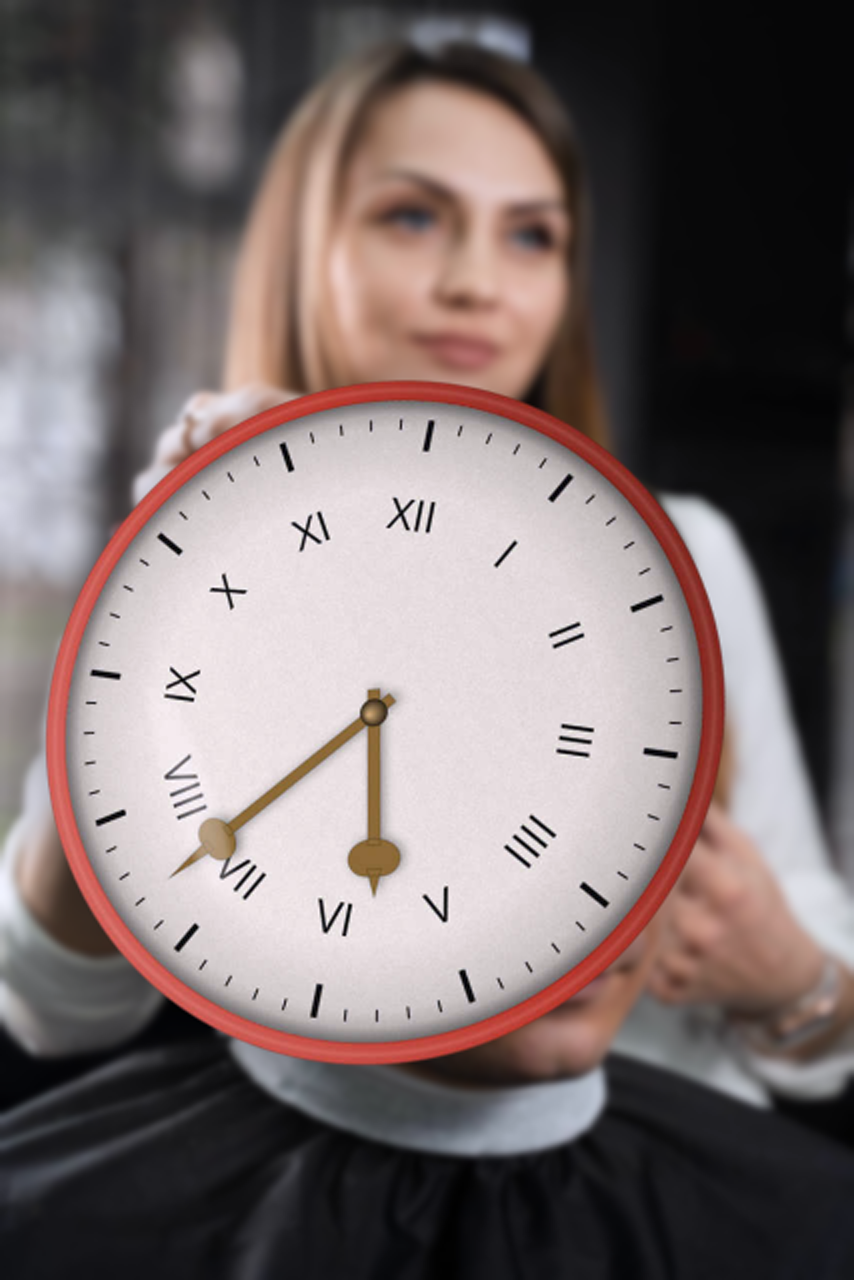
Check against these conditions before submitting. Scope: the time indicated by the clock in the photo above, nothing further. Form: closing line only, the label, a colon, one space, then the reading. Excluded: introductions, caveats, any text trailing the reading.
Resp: 5:37
